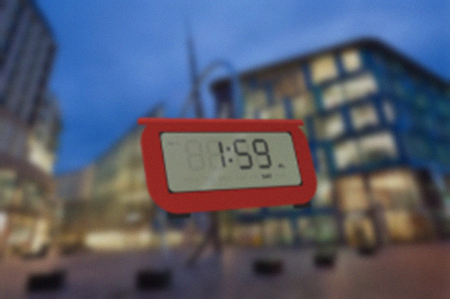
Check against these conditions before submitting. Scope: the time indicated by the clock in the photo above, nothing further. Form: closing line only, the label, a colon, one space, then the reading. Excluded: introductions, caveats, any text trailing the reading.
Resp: 1:59
